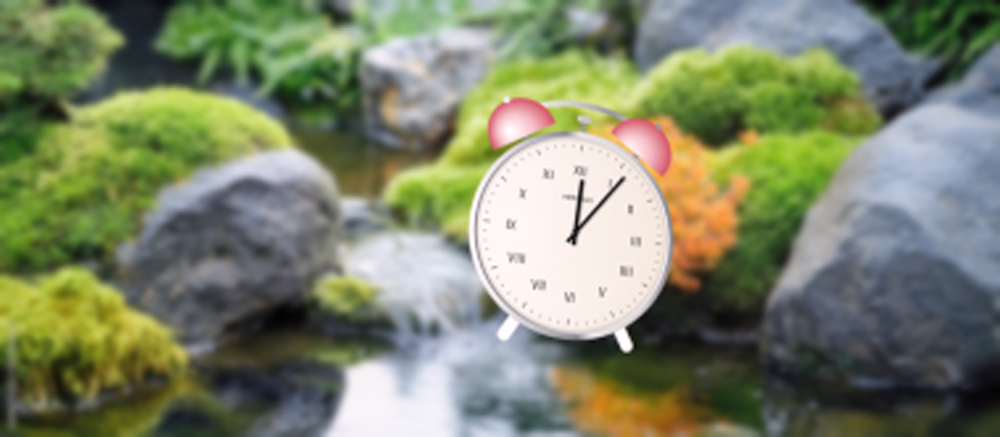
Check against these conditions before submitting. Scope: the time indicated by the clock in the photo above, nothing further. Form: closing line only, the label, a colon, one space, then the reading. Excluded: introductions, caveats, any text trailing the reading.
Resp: 12:06
